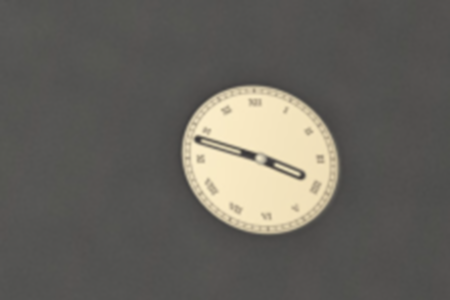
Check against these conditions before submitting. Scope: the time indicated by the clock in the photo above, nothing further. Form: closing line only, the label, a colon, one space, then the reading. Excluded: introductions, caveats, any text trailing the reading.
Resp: 3:48
